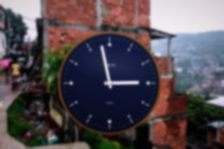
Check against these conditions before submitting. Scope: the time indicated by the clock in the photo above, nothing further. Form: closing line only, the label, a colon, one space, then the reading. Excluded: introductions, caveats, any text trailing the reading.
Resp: 2:58
